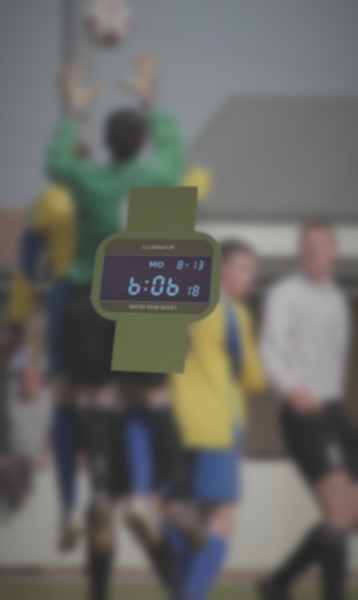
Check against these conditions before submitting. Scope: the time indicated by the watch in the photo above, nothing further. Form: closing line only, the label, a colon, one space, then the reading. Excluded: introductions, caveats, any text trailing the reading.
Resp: 6:06:18
